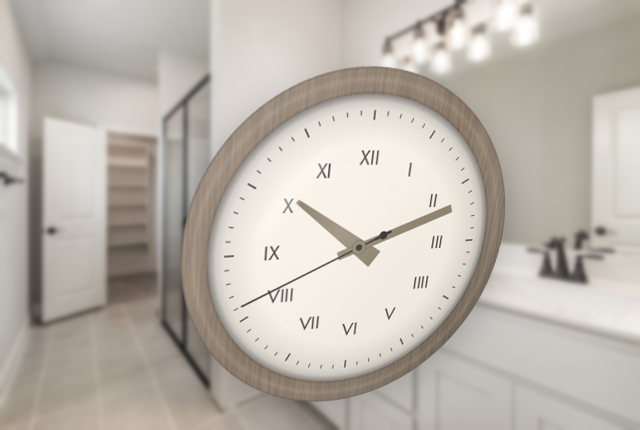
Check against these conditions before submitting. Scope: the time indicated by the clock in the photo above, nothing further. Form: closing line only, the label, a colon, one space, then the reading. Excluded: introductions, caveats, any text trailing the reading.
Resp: 10:11:41
